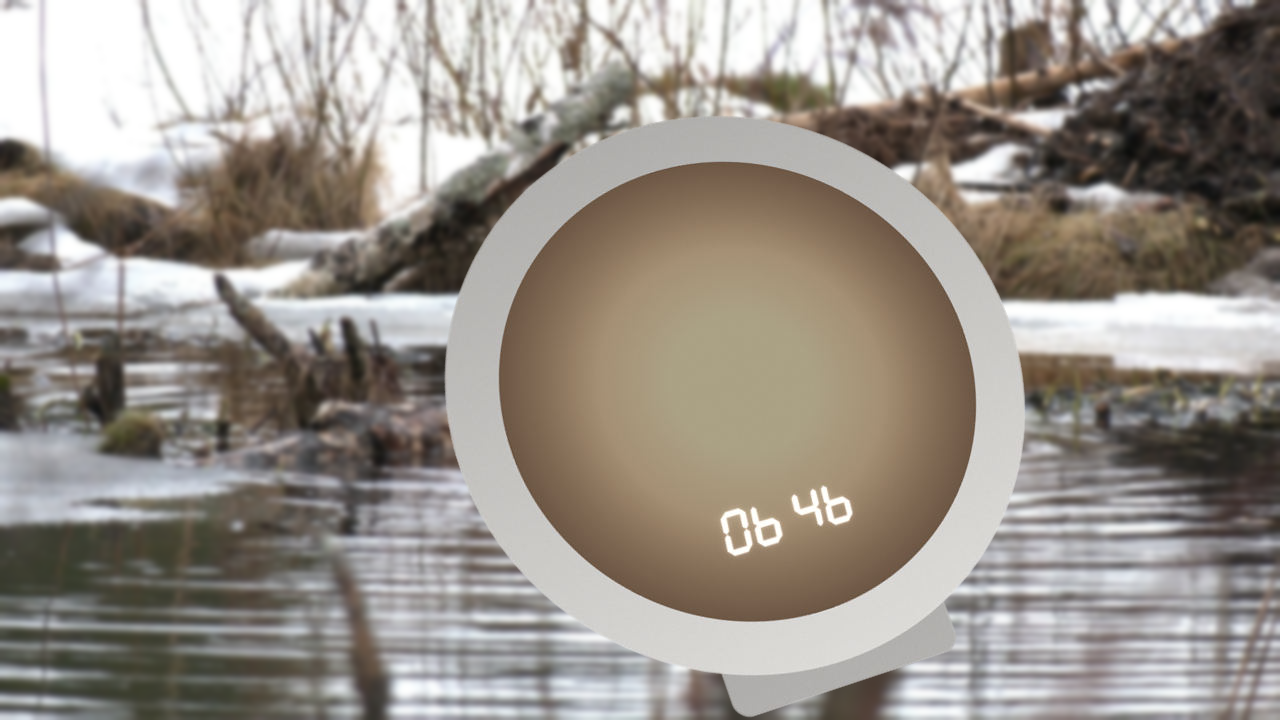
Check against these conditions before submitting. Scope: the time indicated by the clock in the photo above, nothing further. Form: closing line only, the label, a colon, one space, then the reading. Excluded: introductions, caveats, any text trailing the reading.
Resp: 6:46
